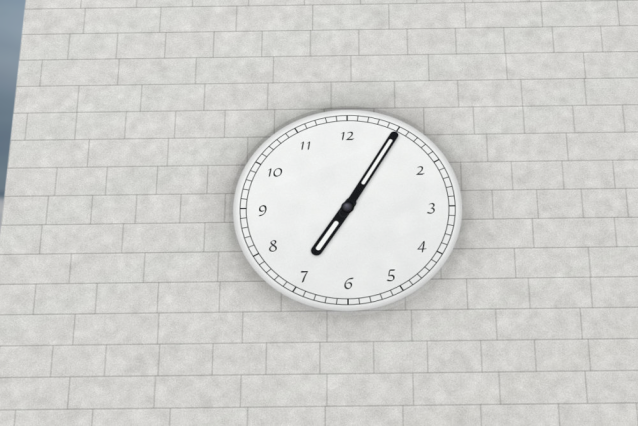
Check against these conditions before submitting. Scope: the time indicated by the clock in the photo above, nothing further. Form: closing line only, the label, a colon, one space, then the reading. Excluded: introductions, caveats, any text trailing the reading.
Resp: 7:05
